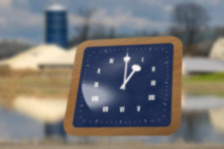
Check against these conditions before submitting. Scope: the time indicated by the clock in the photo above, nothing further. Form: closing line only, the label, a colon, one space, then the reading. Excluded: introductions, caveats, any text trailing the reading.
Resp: 1:00
